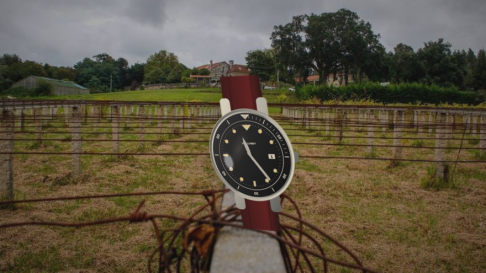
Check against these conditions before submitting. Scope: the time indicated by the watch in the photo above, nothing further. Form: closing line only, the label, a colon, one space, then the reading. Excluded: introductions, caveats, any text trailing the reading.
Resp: 11:24
